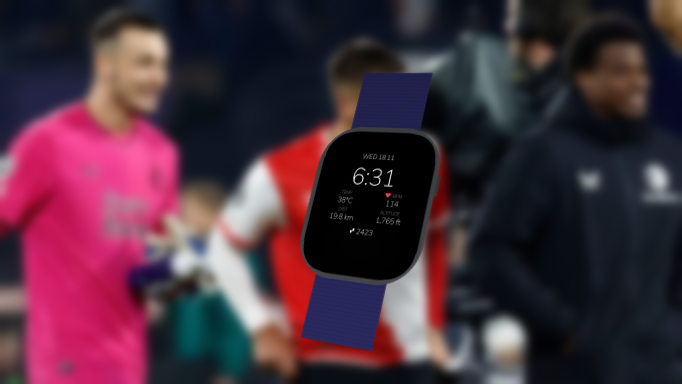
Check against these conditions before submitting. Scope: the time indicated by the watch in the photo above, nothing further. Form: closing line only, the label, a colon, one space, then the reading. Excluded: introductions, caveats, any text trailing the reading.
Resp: 6:31
